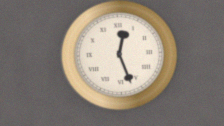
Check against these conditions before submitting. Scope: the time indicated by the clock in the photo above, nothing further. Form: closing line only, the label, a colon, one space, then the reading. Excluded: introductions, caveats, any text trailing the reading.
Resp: 12:27
